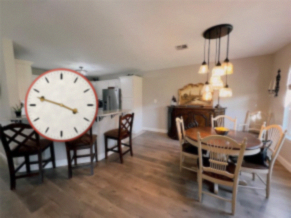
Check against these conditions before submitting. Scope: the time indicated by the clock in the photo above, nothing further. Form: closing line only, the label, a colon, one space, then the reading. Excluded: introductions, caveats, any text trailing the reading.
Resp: 3:48
